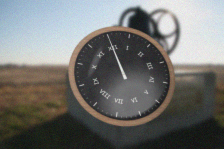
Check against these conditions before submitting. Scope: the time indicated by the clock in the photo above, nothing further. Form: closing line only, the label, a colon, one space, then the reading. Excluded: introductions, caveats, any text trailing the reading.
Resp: 12:00
